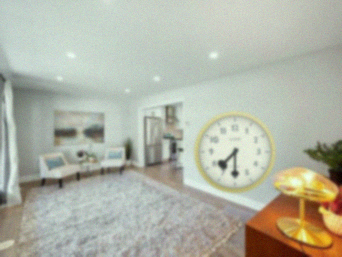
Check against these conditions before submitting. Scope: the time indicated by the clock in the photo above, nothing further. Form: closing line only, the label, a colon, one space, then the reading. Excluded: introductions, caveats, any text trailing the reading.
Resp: 7:30
